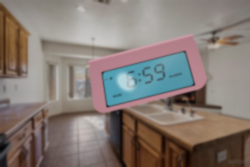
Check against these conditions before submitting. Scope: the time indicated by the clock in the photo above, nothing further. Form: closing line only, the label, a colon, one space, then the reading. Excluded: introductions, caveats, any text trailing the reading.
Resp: 6:59
